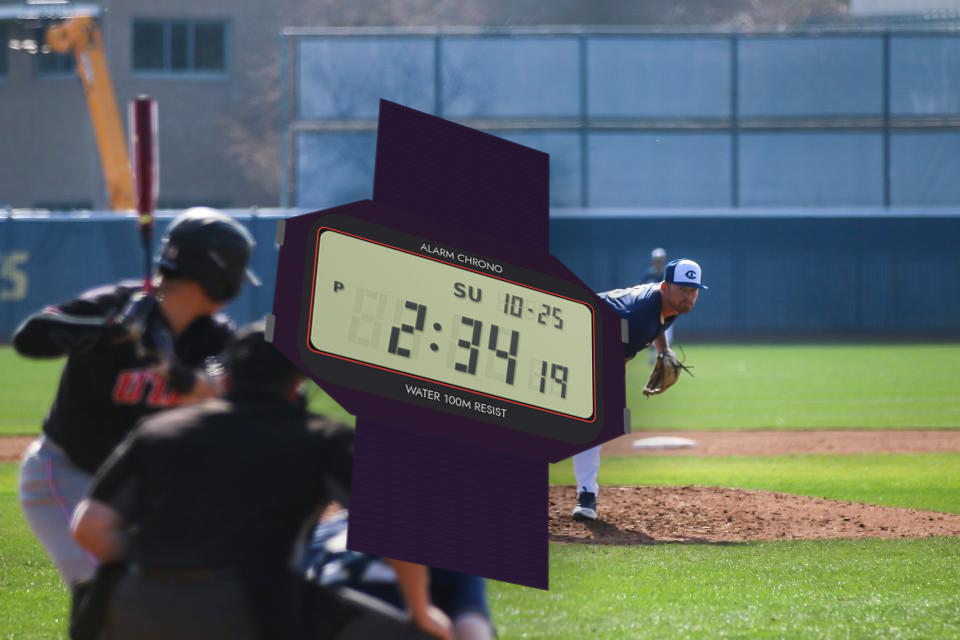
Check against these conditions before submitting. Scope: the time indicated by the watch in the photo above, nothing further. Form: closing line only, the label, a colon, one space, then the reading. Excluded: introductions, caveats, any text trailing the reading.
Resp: 2:34:19
